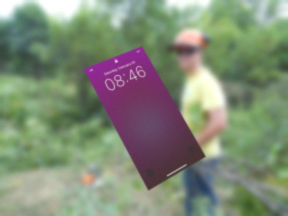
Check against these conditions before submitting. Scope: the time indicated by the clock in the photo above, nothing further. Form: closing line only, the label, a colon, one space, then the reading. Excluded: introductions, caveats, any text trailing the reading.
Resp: 8:46
